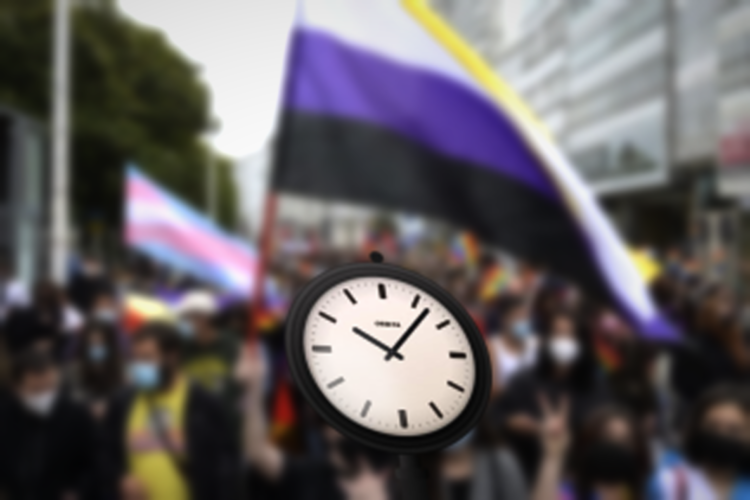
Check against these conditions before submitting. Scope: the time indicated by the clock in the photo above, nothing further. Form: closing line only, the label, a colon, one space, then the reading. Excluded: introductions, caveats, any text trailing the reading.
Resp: 10:07
